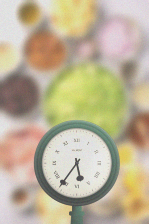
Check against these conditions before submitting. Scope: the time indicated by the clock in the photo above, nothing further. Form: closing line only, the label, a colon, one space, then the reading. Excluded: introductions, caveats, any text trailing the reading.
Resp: 5:36
